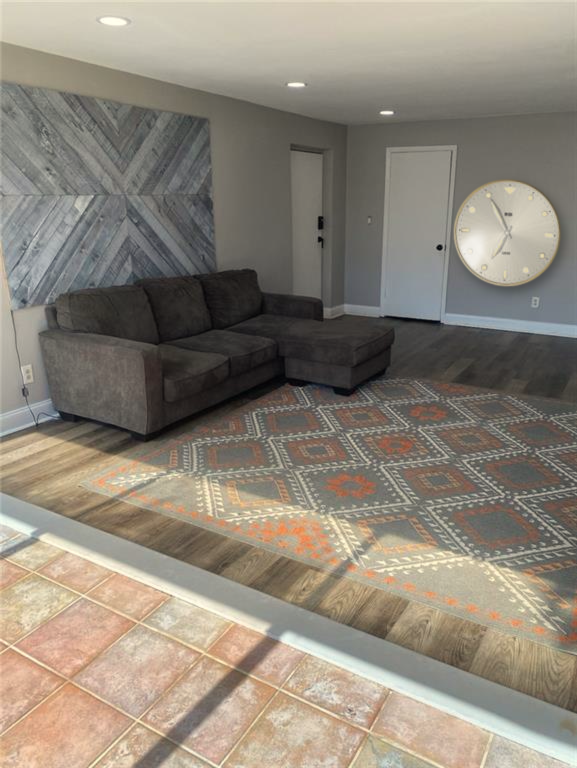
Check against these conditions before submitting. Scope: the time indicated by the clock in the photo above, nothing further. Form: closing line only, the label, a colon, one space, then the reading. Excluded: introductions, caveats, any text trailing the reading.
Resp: 6:55
